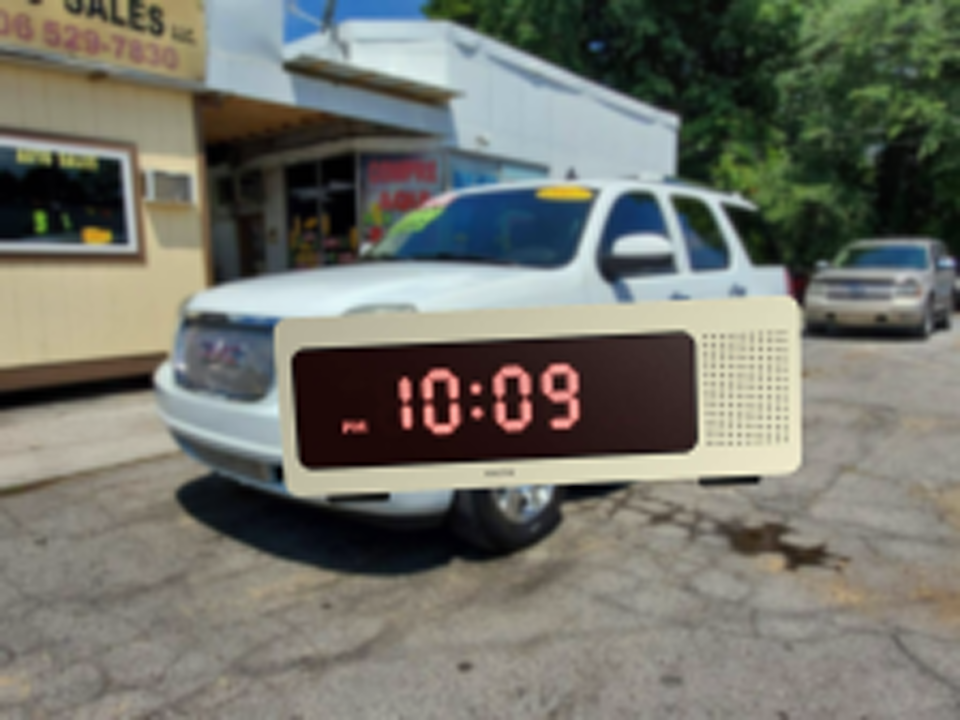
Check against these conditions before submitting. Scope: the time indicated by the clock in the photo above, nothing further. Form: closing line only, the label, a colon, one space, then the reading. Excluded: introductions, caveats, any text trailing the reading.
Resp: 10:09
